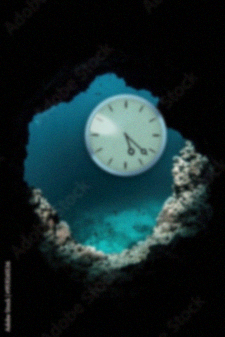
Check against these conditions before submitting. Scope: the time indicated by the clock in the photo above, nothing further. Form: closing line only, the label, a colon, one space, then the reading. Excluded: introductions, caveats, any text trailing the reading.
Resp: 5:22
